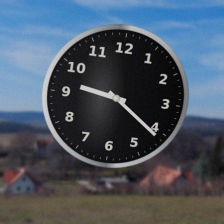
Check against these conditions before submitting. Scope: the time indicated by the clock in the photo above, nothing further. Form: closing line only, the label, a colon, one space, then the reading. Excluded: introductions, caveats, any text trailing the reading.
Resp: 9:21
